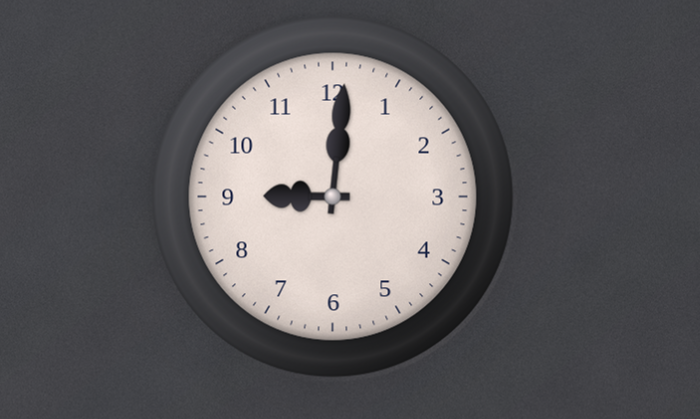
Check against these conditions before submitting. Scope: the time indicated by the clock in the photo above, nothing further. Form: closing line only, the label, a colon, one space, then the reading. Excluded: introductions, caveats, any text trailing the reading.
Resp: 9:01
